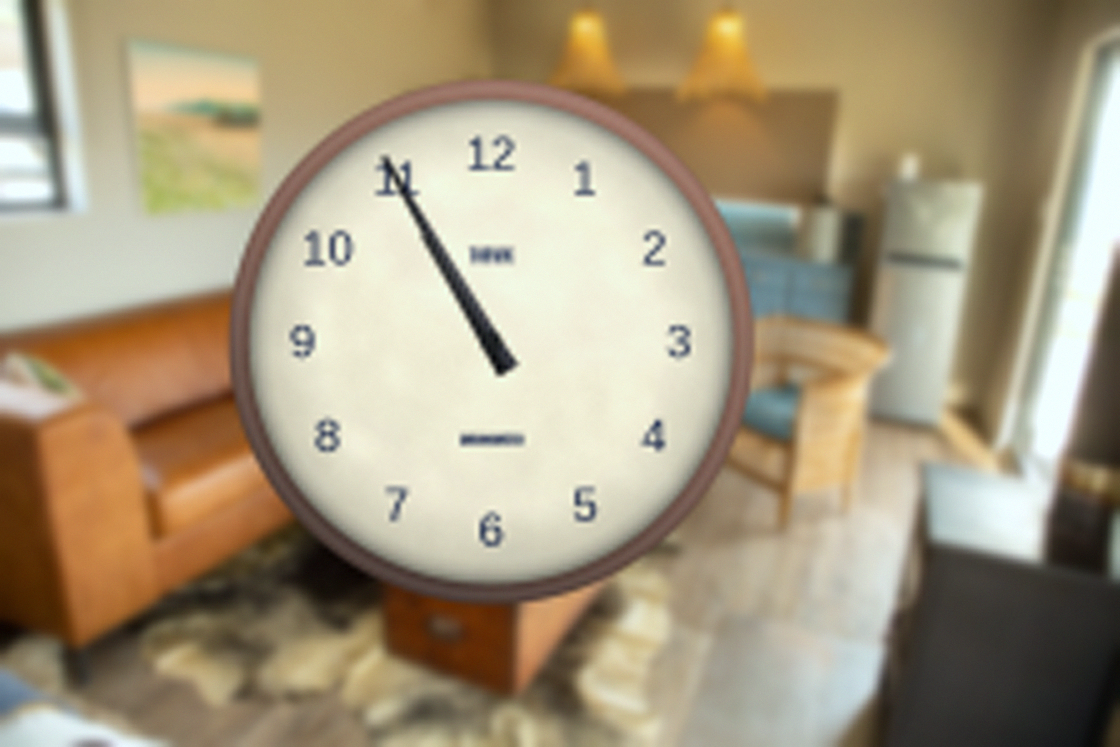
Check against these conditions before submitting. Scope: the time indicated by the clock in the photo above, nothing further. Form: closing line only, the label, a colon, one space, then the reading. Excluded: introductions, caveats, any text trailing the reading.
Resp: 10:55
